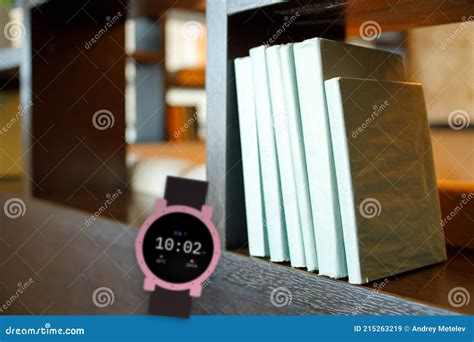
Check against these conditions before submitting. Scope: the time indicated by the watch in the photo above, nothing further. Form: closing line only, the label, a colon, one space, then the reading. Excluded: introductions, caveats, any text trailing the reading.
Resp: 10:02
